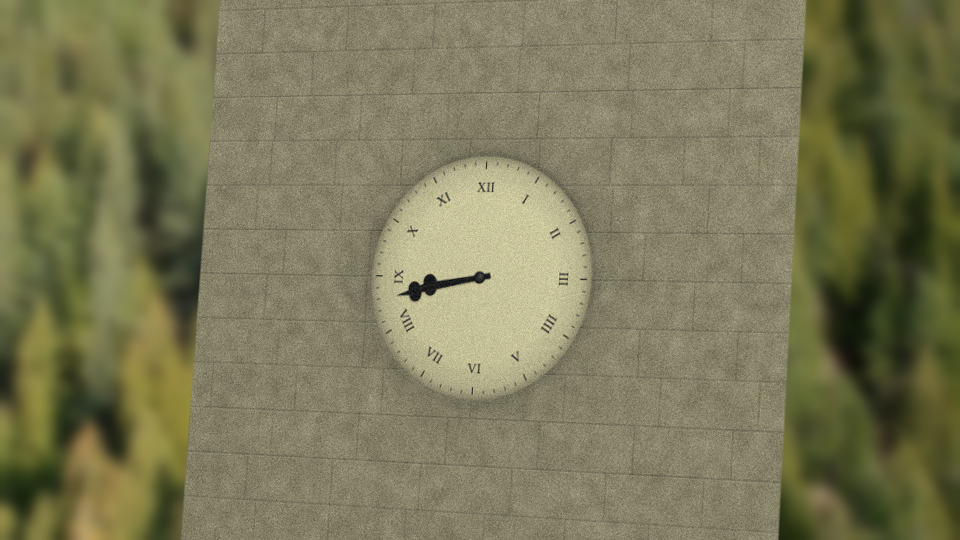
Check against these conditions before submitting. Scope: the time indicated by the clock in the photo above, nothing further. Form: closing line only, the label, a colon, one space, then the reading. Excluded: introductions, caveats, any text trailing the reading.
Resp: 8:43
